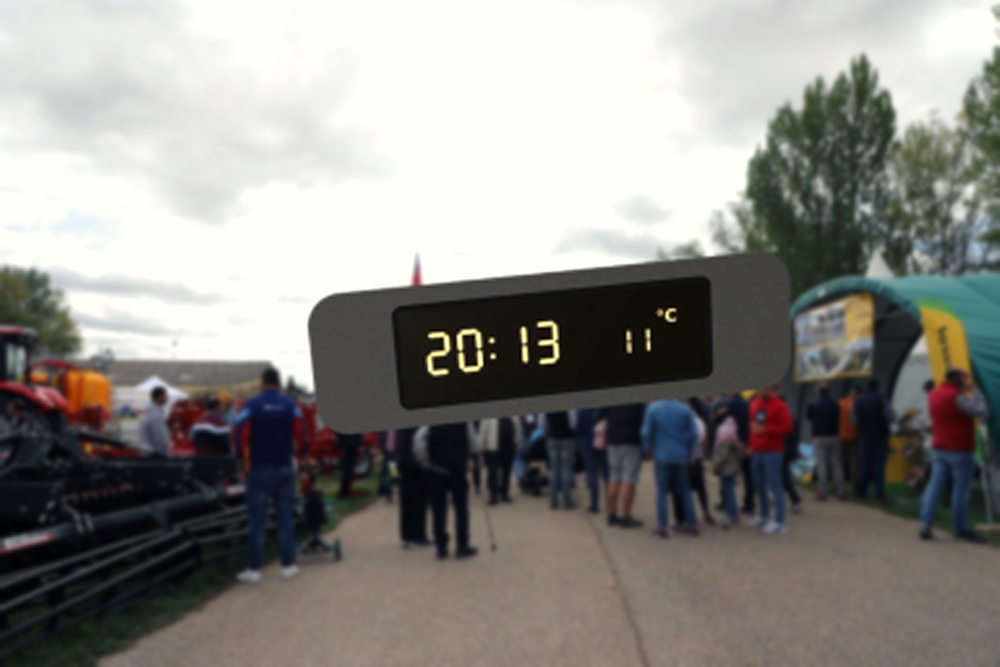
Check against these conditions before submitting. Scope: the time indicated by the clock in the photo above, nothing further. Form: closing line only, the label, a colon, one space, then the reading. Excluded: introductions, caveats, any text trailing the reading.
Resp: 20:13
